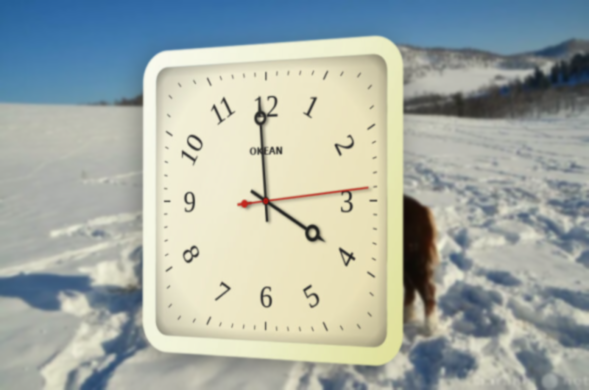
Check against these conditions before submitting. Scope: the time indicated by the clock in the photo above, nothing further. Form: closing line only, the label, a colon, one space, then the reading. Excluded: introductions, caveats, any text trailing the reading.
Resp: 3:59:14
